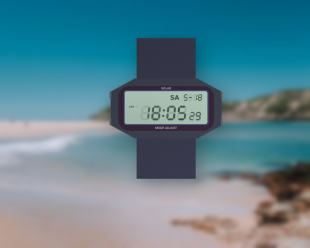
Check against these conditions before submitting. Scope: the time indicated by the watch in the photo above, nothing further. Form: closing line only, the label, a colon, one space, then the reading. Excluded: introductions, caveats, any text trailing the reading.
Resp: 18:05:29
